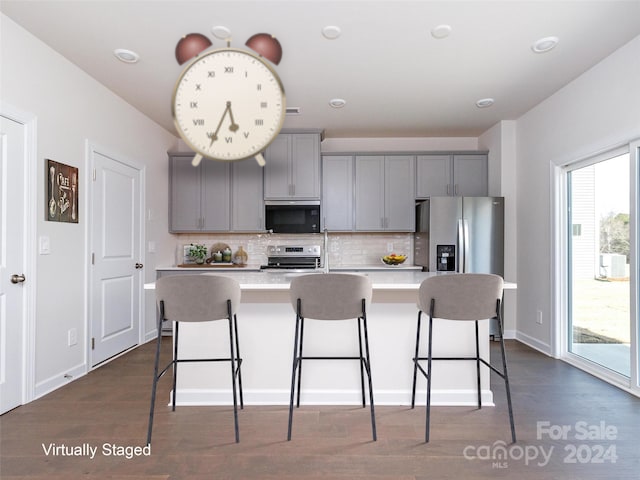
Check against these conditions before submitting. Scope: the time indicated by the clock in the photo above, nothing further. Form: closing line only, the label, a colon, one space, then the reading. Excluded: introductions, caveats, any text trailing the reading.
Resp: 5:34
